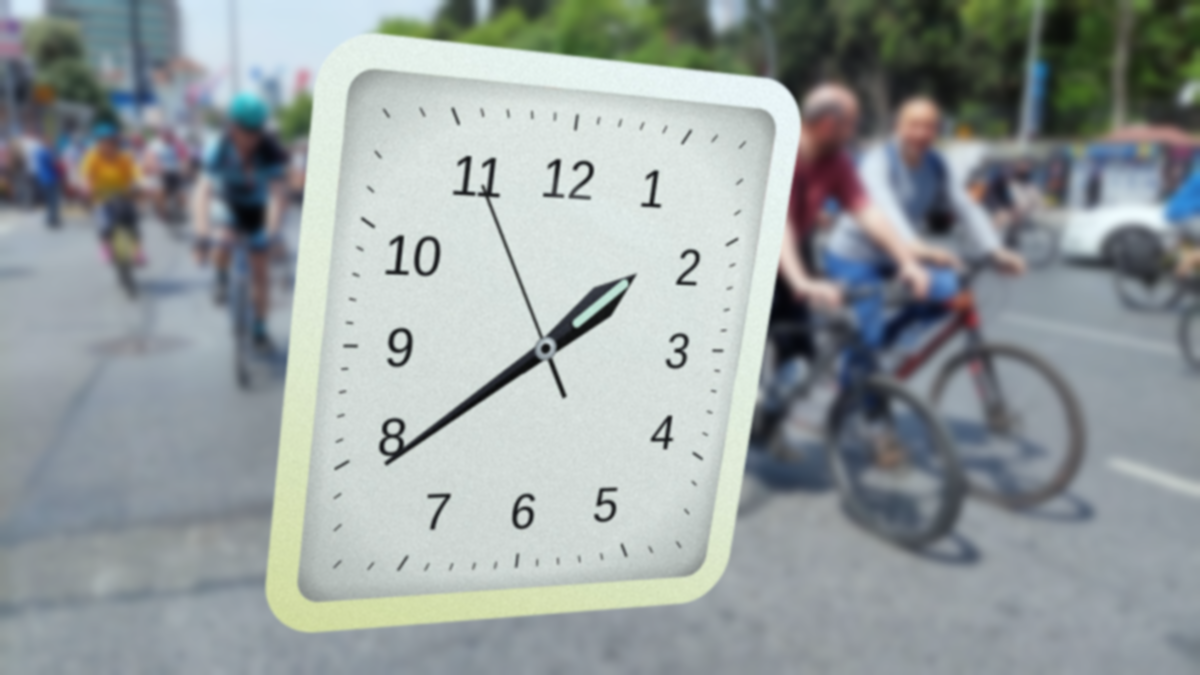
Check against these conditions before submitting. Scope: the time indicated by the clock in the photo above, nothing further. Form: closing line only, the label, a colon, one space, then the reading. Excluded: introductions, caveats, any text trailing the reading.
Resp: 1:38:55
